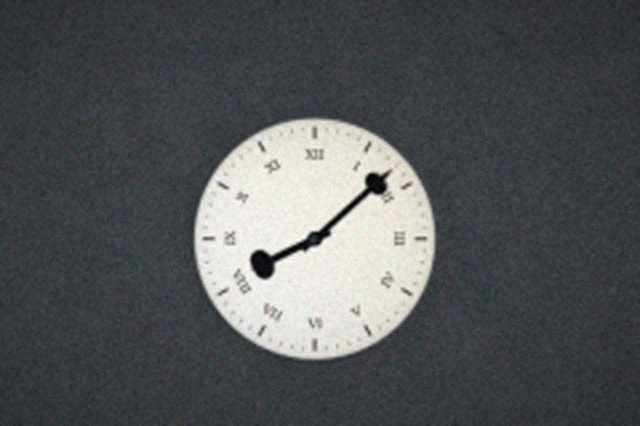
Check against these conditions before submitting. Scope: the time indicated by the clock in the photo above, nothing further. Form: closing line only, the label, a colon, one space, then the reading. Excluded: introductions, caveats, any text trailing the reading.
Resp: 8:08
